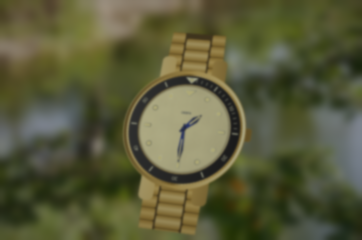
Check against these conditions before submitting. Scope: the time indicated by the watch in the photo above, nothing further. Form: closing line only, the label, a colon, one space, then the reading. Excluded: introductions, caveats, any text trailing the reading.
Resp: 1:30
